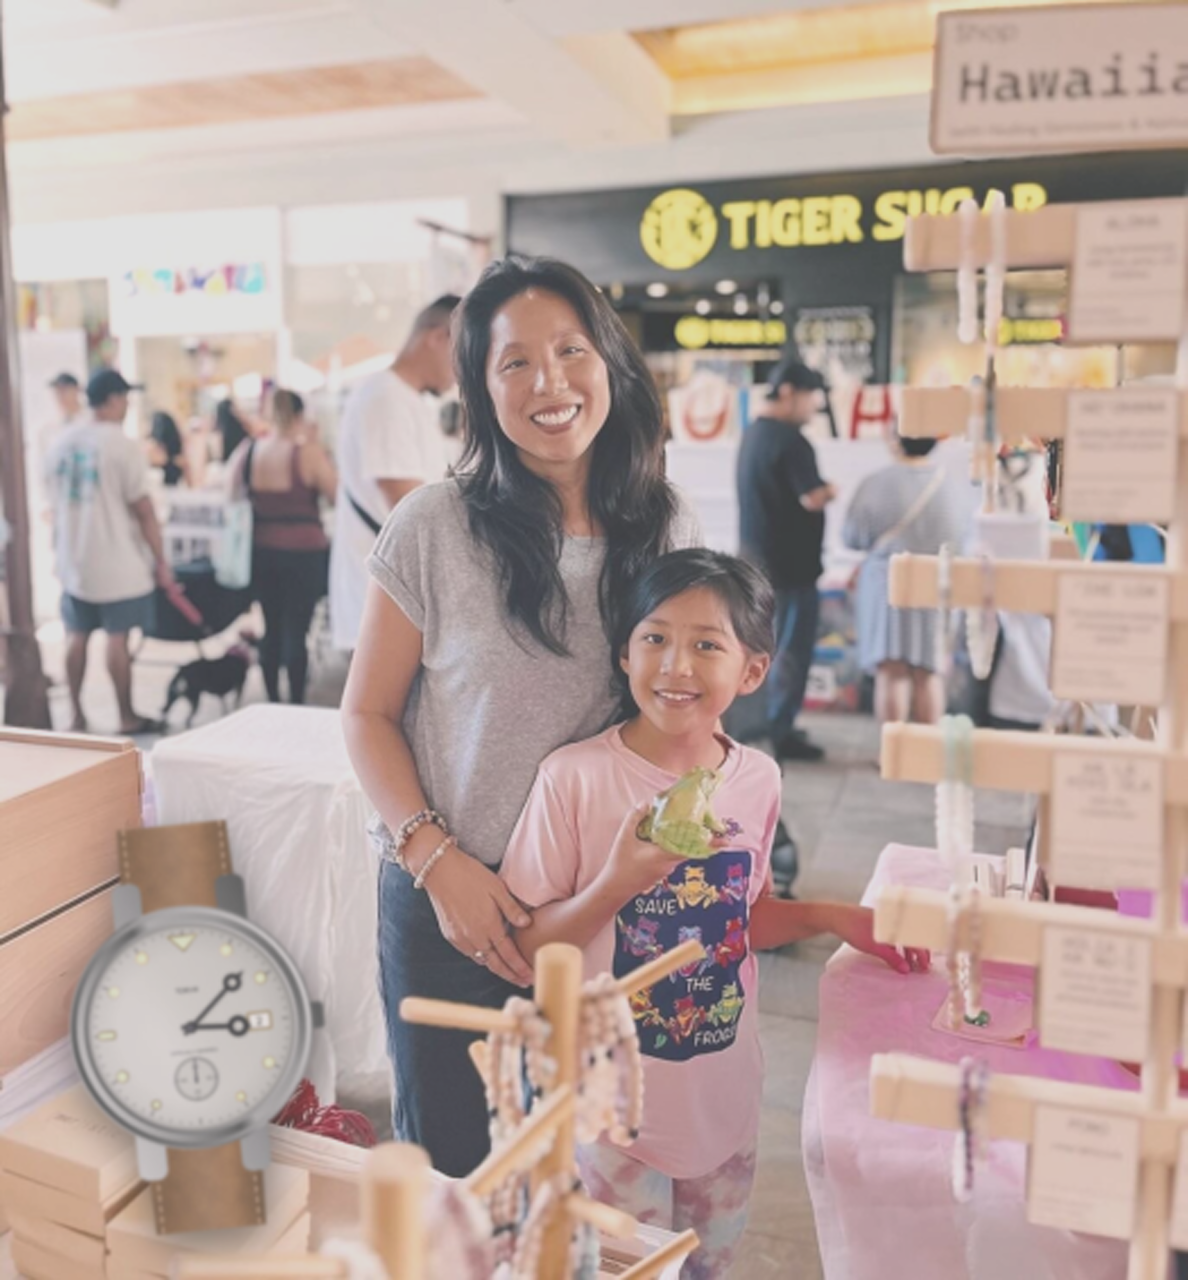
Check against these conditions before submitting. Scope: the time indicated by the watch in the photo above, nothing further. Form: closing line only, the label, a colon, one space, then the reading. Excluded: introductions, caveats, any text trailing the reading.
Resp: 3:08
